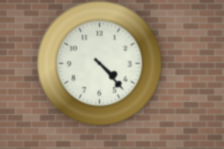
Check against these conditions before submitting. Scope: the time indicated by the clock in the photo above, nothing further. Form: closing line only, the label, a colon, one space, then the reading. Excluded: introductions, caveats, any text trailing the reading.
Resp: 4:23
